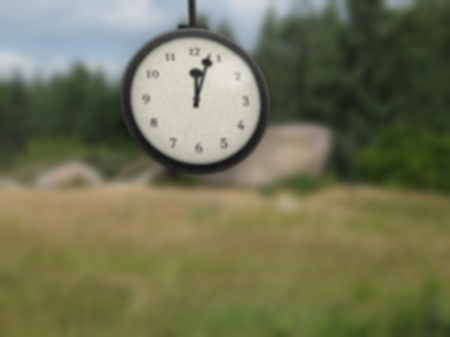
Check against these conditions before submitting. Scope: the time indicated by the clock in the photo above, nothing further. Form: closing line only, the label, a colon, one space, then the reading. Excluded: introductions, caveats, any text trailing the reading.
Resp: 12:03
